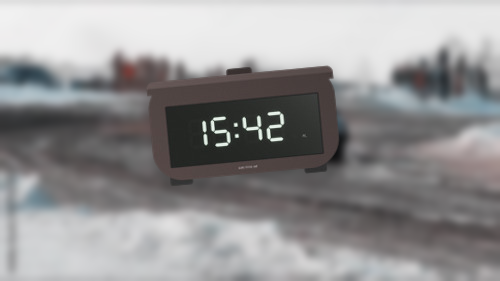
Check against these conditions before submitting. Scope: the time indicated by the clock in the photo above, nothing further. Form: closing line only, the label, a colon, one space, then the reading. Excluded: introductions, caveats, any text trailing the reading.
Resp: 15:42
